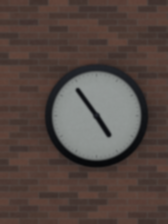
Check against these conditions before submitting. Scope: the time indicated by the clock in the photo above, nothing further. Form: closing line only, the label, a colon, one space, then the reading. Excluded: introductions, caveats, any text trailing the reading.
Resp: 4:54
